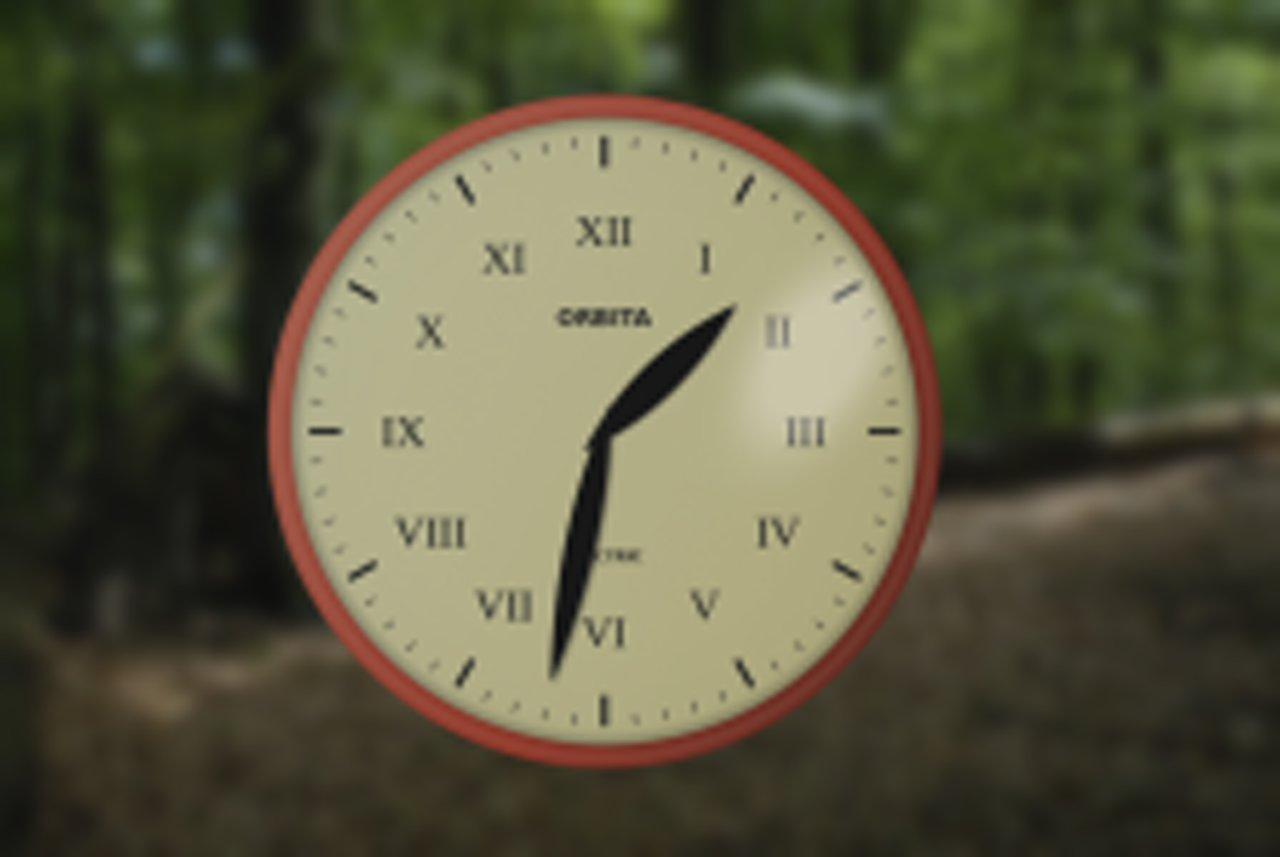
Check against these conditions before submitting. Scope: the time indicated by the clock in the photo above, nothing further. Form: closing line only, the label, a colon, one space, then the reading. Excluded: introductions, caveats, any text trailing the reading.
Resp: 1:32
